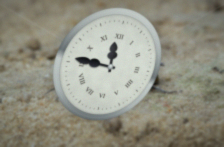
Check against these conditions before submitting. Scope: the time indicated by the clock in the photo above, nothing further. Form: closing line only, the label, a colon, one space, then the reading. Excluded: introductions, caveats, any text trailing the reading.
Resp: 11:46
